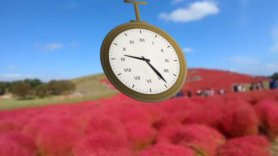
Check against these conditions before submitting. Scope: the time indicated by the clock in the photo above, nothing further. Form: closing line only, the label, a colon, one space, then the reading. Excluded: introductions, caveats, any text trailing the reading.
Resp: 9:24
